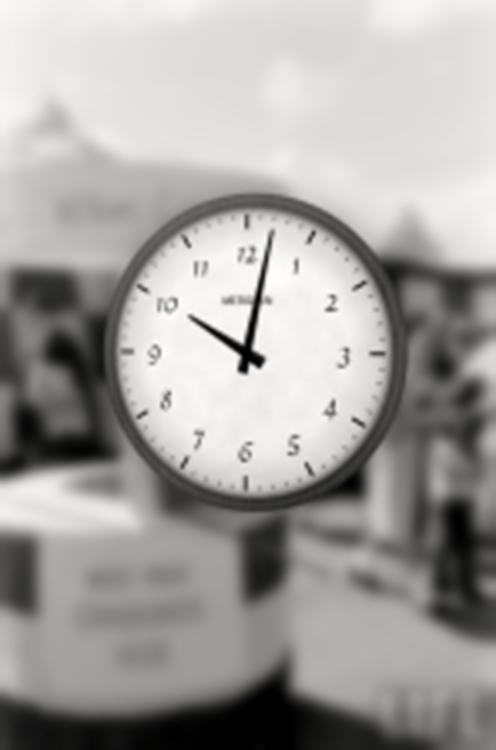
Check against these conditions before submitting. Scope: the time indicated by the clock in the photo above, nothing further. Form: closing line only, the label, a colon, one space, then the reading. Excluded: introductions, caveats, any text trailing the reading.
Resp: 10:02
